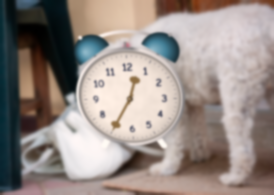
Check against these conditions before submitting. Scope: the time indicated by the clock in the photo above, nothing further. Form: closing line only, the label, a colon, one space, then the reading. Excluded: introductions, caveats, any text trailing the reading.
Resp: 12:35
